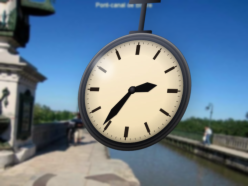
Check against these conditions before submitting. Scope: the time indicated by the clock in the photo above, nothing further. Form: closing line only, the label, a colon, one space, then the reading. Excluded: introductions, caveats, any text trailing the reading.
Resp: 2:36
